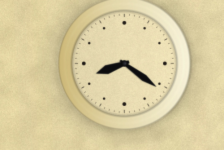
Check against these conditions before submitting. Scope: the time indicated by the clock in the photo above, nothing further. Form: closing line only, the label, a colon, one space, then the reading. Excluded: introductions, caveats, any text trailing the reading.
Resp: 8:21
